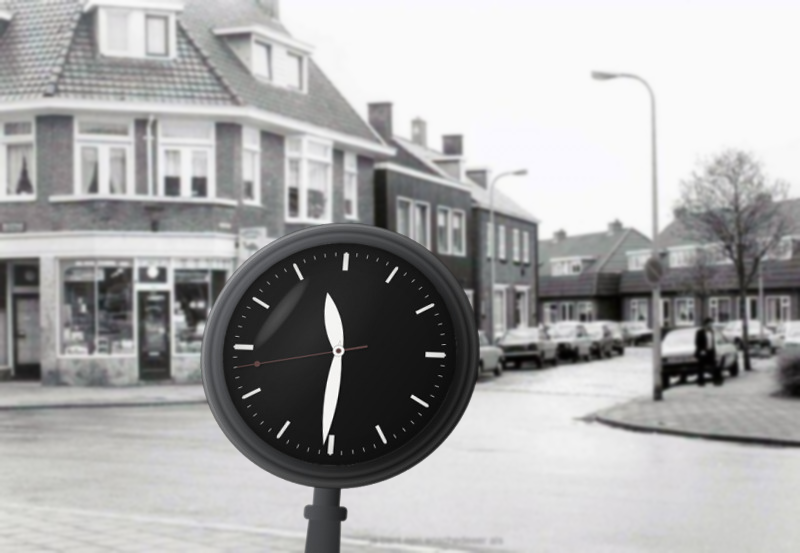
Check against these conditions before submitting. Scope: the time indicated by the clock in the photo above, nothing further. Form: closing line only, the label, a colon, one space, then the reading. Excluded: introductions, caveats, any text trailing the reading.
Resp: 11:30:43
